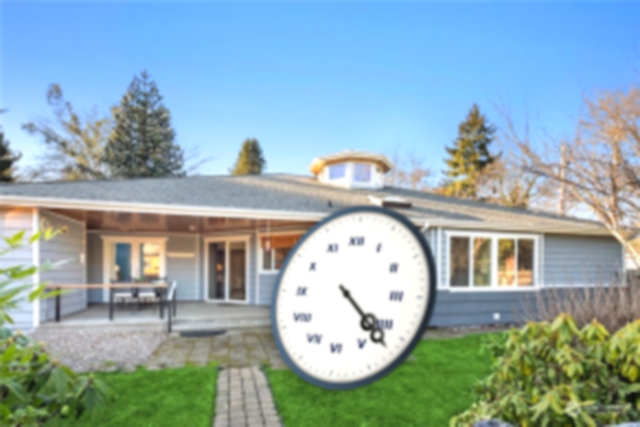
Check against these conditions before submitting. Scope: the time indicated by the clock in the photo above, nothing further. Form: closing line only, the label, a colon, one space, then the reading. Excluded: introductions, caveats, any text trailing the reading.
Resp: 4:22
